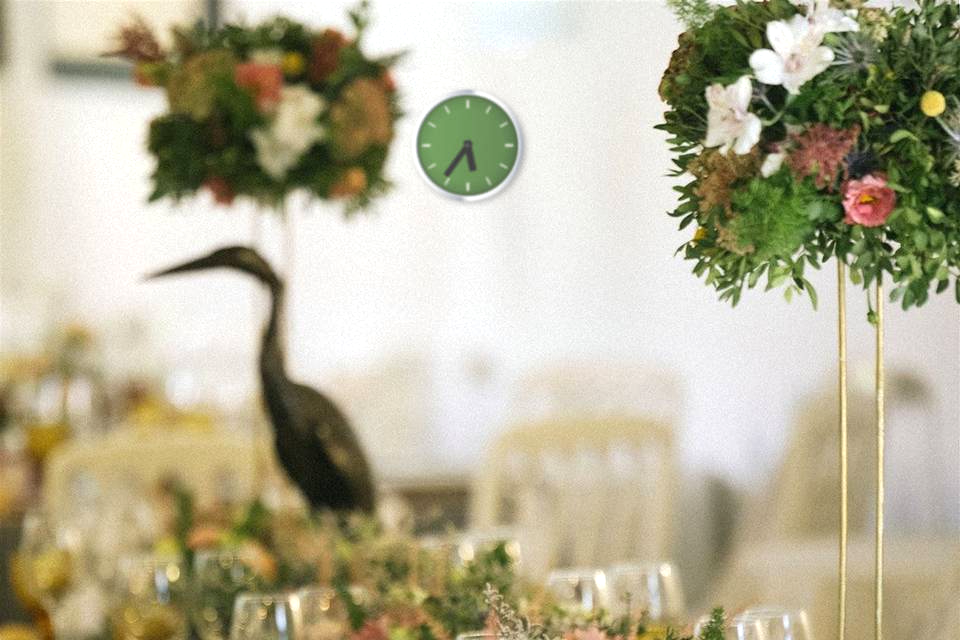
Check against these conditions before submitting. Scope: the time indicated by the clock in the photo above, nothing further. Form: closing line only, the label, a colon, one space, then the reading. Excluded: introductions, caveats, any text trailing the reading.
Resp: 5:36
